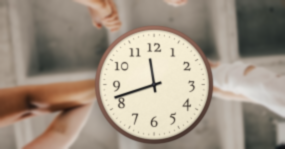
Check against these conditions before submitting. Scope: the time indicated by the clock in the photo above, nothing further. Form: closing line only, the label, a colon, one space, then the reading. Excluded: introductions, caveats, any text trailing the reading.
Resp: 11:42
